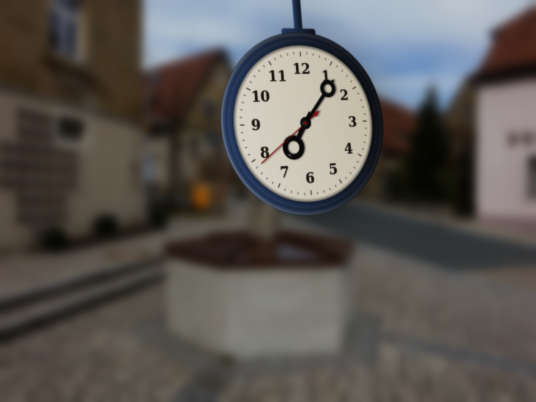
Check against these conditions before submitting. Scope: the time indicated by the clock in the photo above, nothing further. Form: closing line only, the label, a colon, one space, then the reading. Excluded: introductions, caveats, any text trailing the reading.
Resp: 7:06:39
